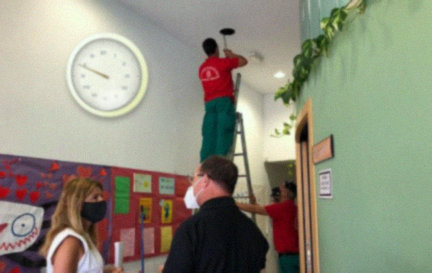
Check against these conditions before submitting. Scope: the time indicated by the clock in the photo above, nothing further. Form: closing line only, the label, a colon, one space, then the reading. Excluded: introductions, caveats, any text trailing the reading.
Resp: 9:49
